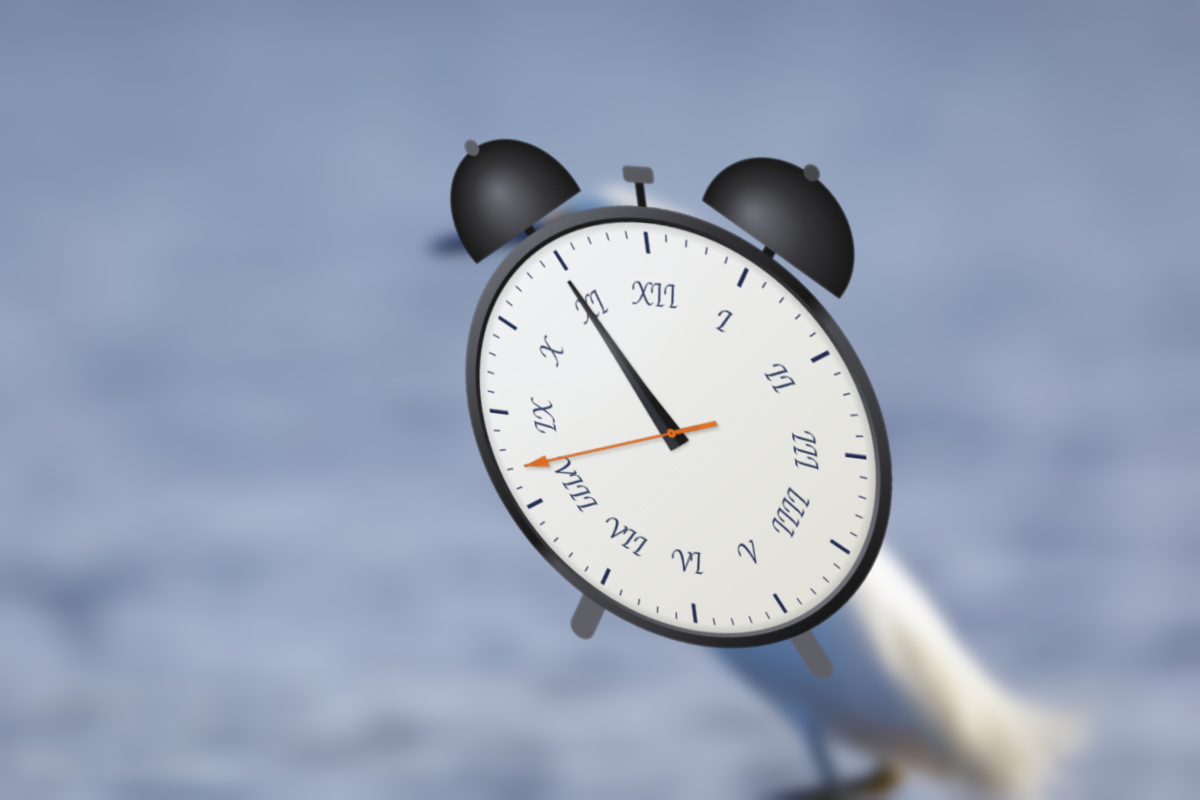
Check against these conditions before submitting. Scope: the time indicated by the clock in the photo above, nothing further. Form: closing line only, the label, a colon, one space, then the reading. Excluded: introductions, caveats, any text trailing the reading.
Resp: 10:54:42
